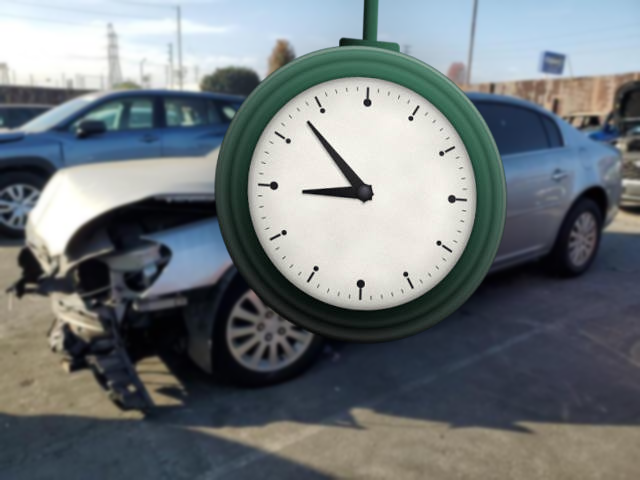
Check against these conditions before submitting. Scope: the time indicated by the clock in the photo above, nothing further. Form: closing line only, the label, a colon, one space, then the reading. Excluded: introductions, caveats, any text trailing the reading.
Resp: 8:53
